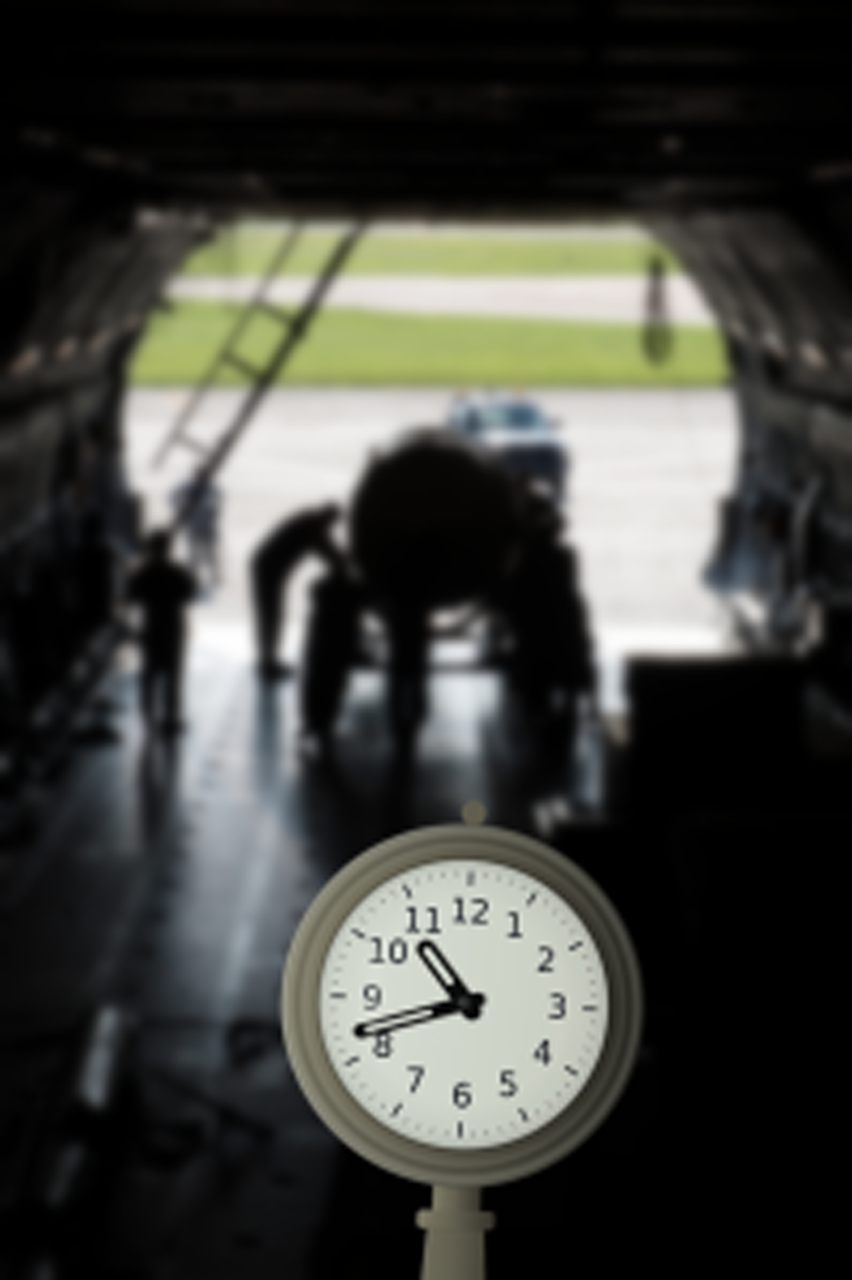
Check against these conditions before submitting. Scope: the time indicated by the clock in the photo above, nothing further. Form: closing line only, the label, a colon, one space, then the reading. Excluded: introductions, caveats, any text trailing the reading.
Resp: 10:42
